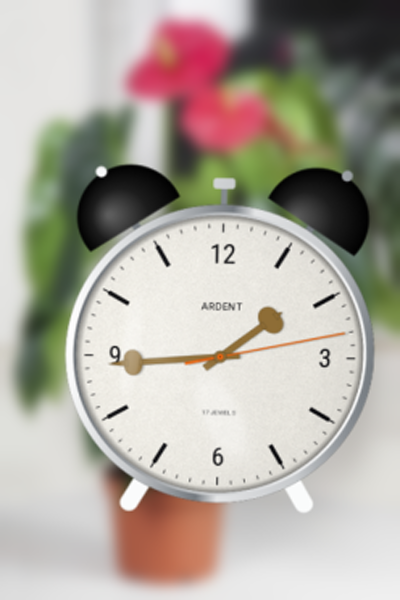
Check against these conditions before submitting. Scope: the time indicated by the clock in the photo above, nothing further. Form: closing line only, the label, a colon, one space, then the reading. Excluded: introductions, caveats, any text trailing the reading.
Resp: 1:44:13
